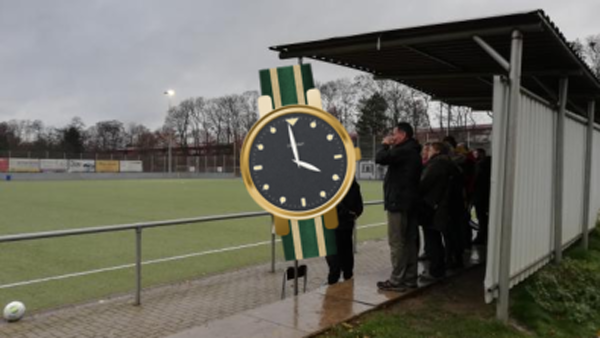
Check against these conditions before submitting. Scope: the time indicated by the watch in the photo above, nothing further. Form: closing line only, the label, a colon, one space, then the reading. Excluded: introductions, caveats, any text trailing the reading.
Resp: 3:59
